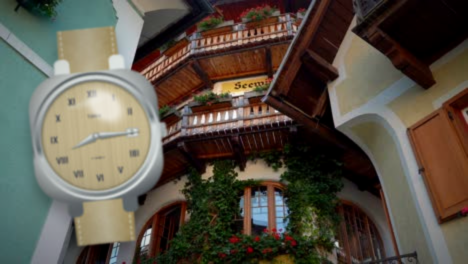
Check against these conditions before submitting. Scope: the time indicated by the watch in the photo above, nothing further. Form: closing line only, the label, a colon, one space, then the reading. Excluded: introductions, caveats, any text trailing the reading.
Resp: 8:15
